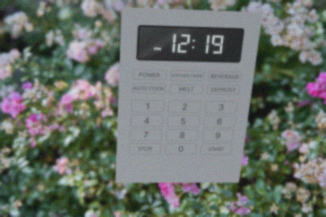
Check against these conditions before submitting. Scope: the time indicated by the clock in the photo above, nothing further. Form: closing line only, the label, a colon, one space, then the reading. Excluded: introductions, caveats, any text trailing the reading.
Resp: 12:19
